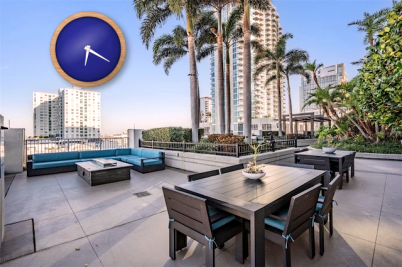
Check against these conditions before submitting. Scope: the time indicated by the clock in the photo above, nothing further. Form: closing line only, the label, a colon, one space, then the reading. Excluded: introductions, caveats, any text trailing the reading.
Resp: 6:20
